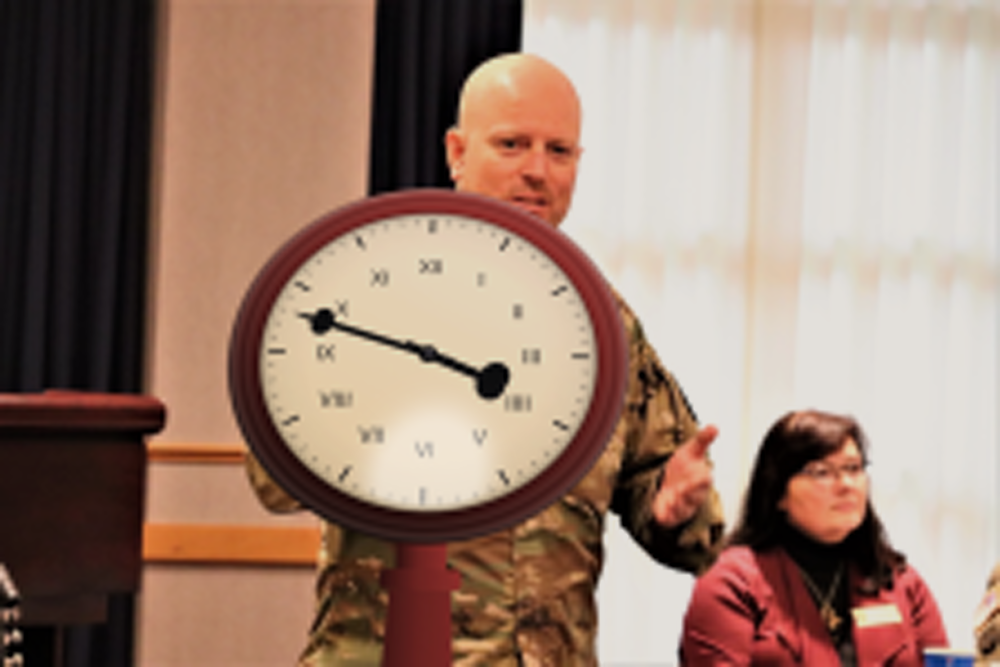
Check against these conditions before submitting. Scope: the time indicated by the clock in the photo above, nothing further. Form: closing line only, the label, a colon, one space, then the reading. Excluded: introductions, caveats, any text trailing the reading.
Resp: 3:48
